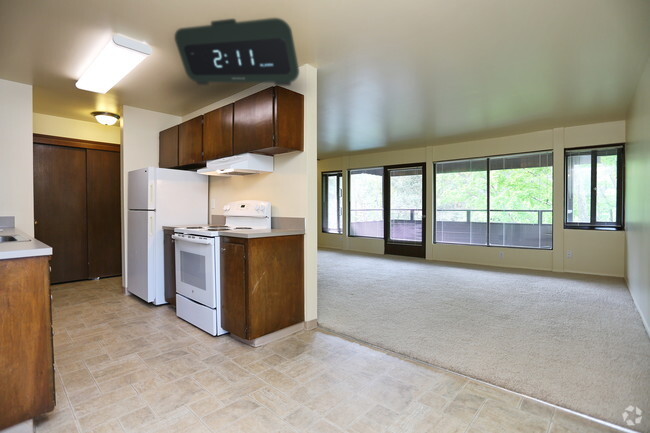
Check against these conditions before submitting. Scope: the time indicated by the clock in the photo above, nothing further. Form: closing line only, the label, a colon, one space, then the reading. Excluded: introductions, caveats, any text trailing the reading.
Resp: 2:11
